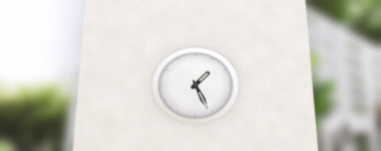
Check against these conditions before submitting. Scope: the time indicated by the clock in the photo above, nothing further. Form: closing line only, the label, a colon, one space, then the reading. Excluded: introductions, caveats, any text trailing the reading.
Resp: 1:26
